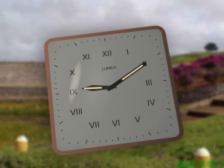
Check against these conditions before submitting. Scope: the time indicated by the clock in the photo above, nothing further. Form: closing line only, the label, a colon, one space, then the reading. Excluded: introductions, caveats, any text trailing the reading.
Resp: 9:10
